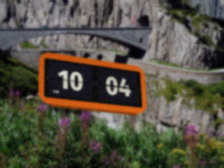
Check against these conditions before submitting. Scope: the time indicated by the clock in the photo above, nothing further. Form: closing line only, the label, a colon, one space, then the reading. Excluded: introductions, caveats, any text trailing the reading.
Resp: 10:04
